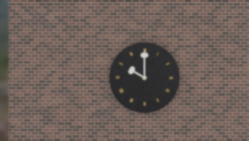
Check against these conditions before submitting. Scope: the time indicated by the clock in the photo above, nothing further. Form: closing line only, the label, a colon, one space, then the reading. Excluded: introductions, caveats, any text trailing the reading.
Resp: 10:00
